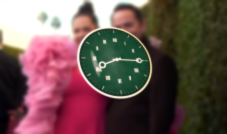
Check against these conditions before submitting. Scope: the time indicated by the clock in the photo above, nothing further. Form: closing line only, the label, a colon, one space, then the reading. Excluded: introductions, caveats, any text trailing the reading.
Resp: 8:15
